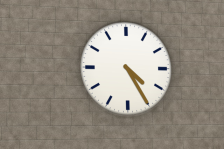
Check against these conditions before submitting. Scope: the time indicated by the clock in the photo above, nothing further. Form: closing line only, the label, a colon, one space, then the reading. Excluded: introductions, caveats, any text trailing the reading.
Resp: 4:25
